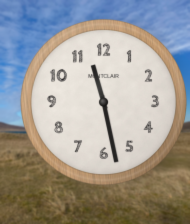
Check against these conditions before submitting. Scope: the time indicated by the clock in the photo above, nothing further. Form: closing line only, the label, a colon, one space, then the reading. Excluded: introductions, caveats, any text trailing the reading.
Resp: 11:28
